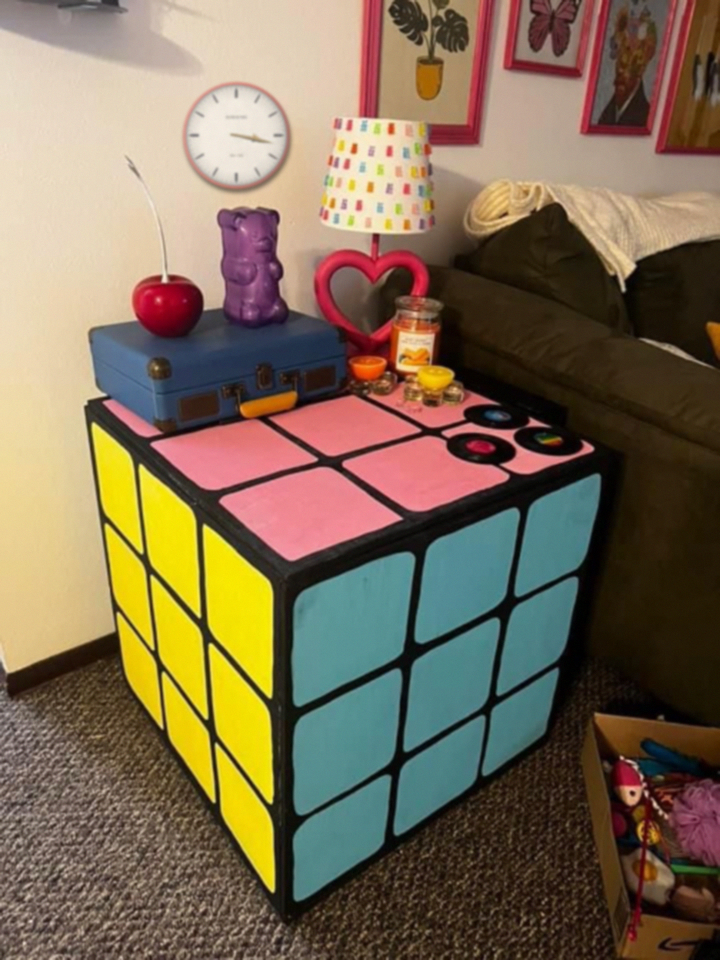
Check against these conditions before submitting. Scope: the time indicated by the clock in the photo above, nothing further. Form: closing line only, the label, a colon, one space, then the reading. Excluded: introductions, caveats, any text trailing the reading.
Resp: 3:17
